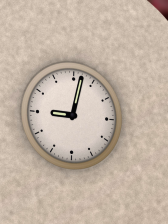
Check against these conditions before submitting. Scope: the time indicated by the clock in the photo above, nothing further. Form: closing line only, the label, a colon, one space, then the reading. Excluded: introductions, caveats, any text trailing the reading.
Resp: 9:02
